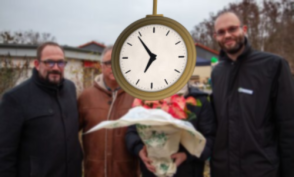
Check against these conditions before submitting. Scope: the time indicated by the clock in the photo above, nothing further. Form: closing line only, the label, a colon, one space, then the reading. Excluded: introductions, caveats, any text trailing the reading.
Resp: 6:54
